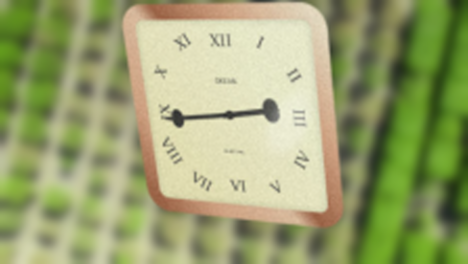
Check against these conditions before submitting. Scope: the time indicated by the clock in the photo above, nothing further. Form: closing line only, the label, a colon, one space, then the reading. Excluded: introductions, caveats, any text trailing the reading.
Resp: 2:44
